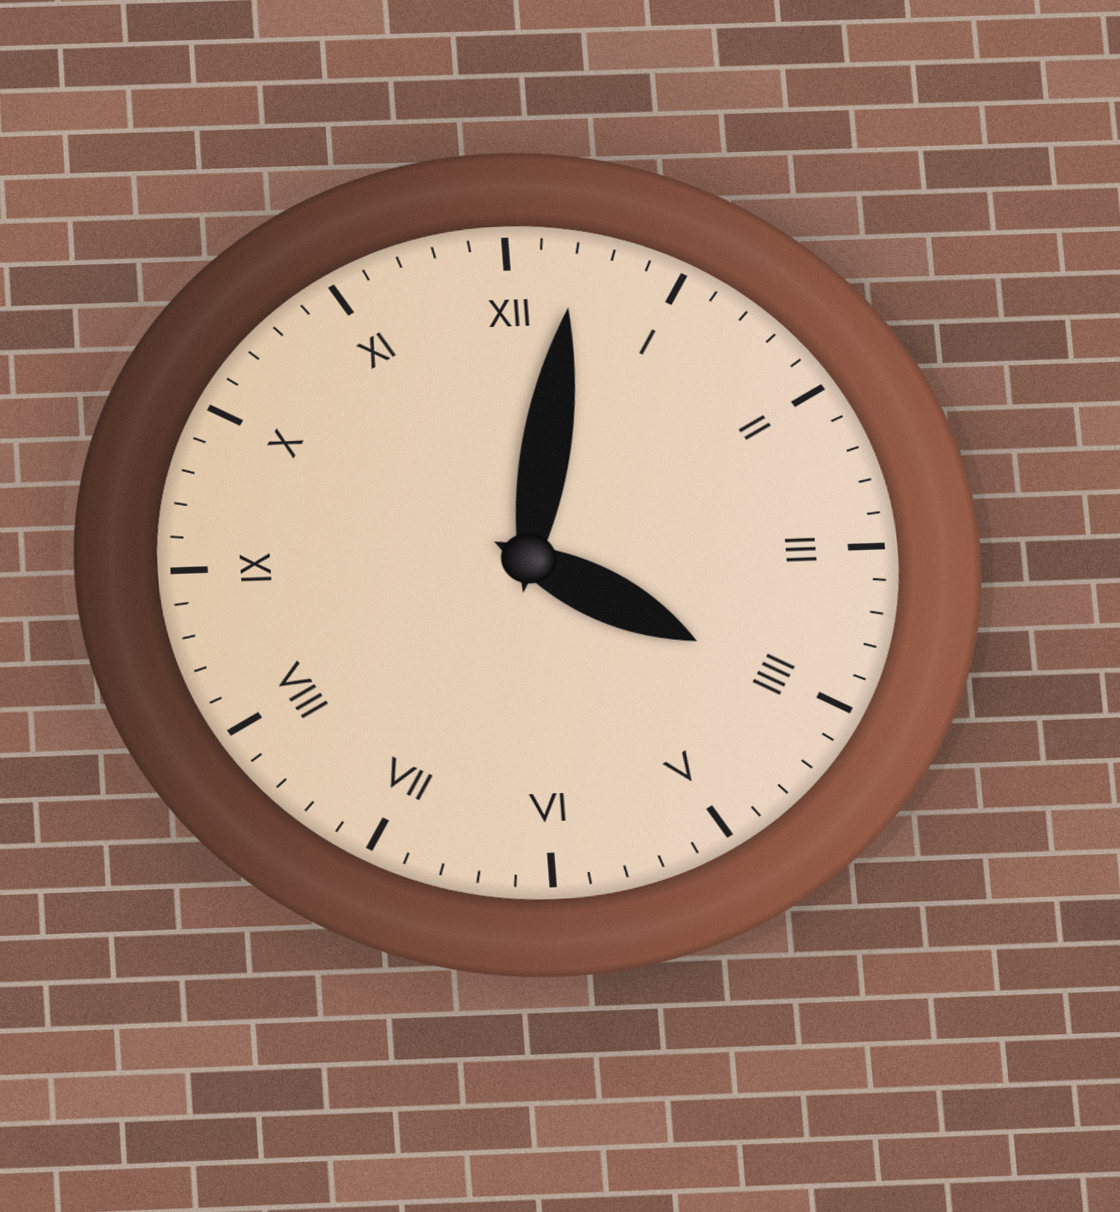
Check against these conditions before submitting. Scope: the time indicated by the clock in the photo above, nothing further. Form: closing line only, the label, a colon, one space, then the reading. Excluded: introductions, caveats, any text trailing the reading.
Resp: 4:02
